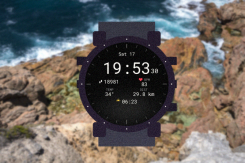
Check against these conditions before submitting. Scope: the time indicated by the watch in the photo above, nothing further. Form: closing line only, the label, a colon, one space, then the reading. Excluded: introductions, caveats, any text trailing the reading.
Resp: 19:53
